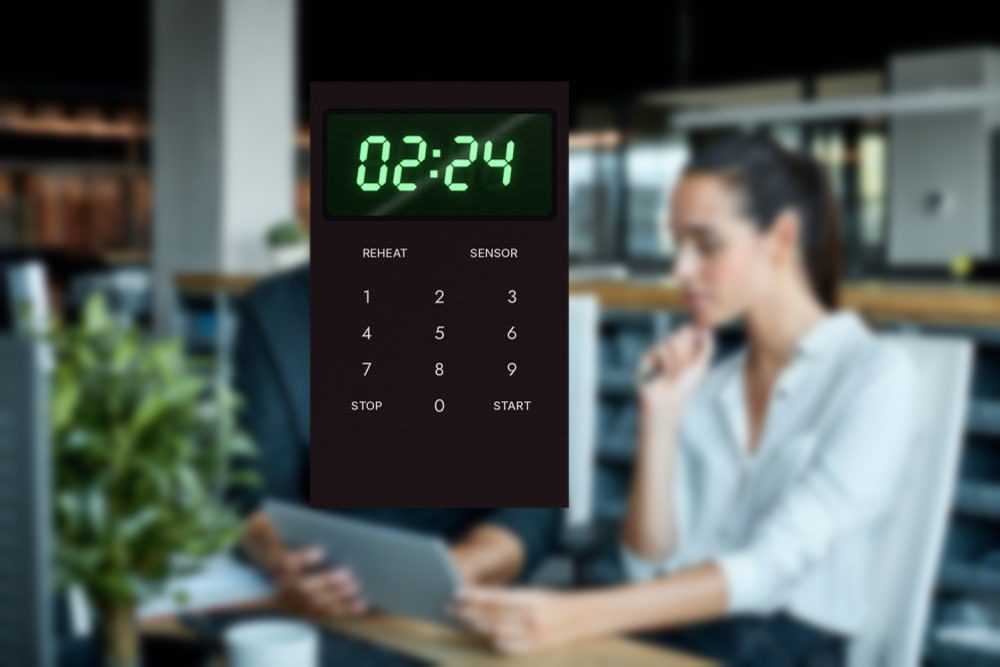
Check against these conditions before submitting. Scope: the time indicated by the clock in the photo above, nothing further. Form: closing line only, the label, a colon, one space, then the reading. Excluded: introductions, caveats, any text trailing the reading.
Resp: 2:24
